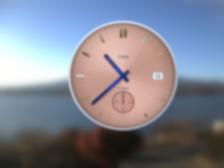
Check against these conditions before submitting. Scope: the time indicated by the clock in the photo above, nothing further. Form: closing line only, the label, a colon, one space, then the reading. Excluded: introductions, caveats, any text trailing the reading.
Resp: 10:38
